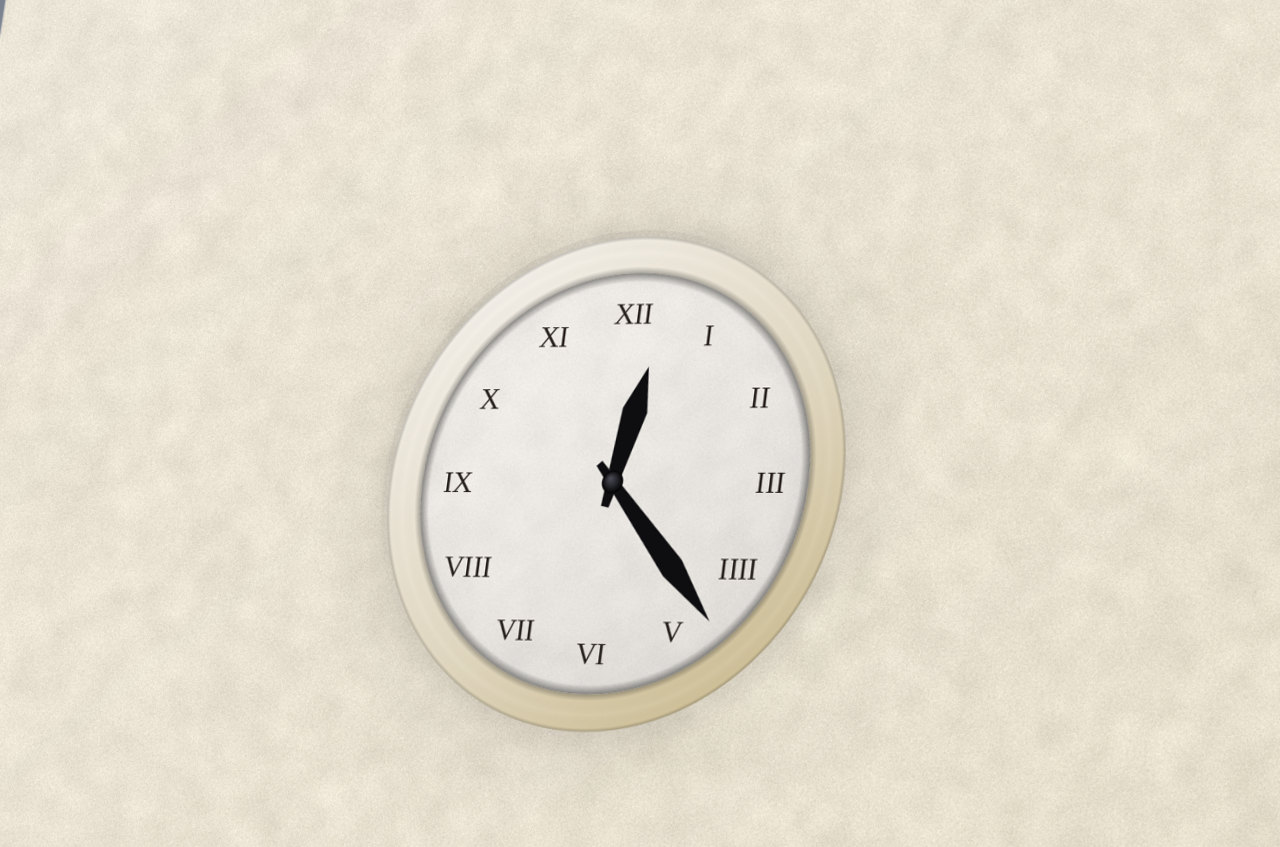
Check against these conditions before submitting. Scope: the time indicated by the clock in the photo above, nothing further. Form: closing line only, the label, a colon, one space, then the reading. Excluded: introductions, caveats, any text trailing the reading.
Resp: 12:23
